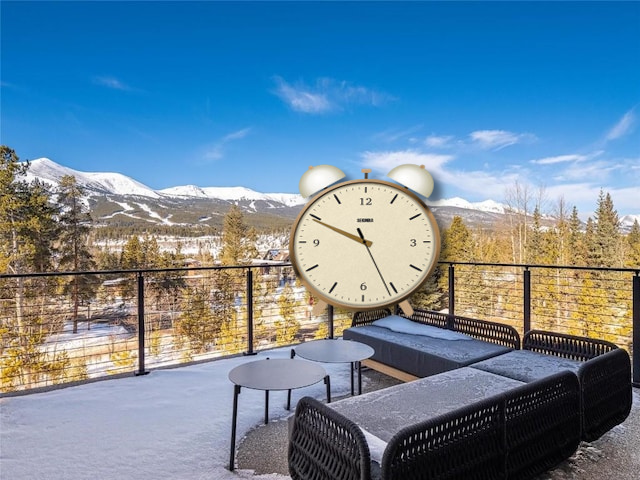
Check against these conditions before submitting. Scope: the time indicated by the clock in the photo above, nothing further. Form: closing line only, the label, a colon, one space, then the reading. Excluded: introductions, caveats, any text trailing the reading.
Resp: 9:49:26
